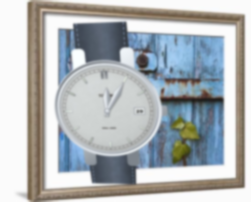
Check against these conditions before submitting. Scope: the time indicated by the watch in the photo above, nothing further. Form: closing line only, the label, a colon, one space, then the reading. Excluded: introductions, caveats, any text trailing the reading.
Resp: 12:05
